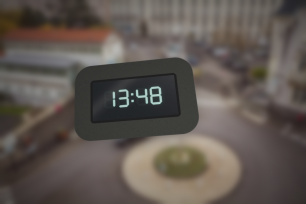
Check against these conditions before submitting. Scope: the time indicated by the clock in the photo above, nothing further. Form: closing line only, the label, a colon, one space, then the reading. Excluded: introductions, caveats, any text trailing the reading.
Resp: 13:48
